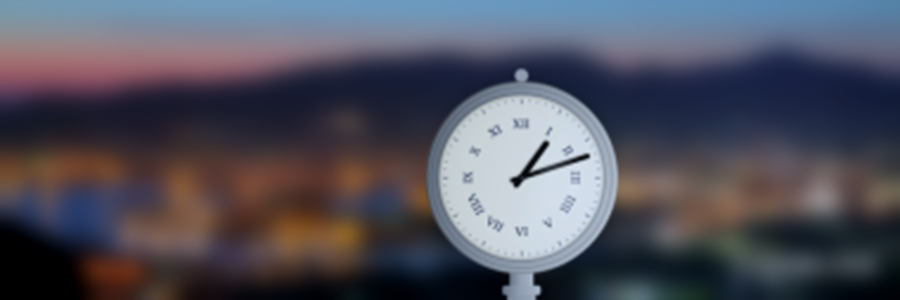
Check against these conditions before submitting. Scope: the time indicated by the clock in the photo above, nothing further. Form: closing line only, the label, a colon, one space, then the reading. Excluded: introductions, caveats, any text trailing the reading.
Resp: 1:12
